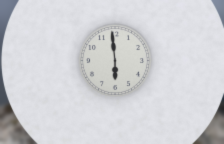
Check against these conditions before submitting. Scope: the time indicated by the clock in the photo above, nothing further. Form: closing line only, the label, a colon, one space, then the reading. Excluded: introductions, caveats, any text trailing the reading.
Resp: 5:59
